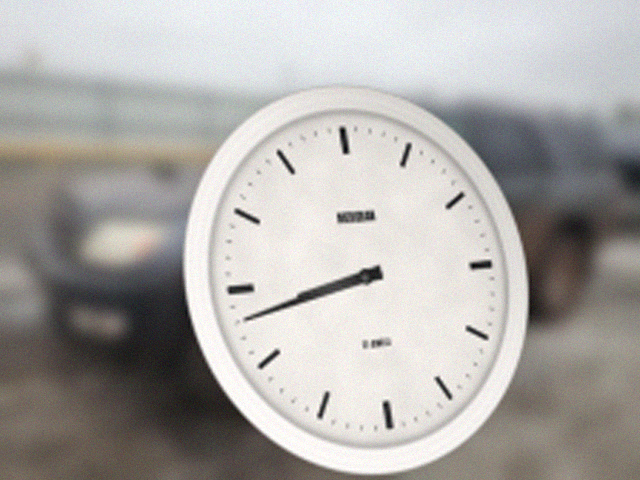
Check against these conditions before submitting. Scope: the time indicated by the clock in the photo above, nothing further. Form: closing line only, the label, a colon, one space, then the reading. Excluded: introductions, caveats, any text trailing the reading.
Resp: 8:43
